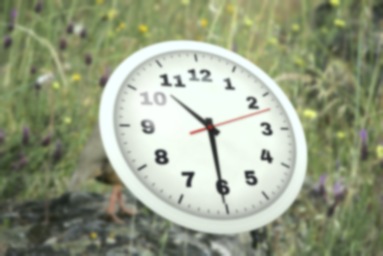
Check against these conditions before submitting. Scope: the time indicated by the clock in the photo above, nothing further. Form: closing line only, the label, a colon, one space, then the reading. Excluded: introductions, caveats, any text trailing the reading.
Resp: 10:30:12
